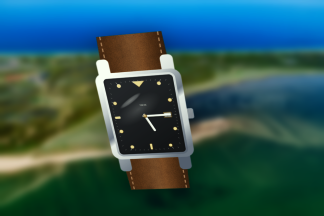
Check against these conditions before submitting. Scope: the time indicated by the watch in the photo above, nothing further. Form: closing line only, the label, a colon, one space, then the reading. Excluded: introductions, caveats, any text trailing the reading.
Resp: 5:15
